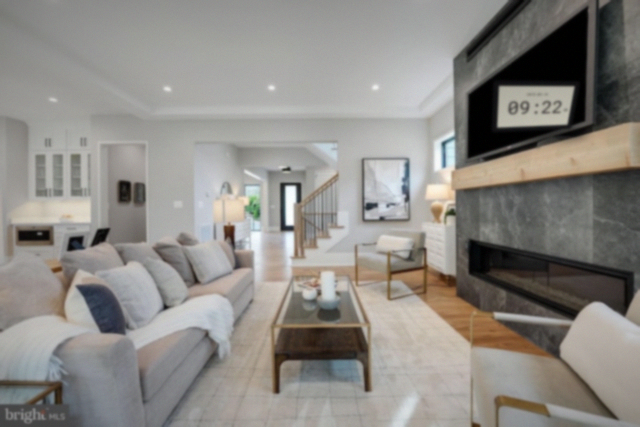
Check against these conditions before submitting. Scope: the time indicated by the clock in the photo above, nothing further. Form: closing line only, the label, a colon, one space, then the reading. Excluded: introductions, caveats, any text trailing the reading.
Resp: 9:22
